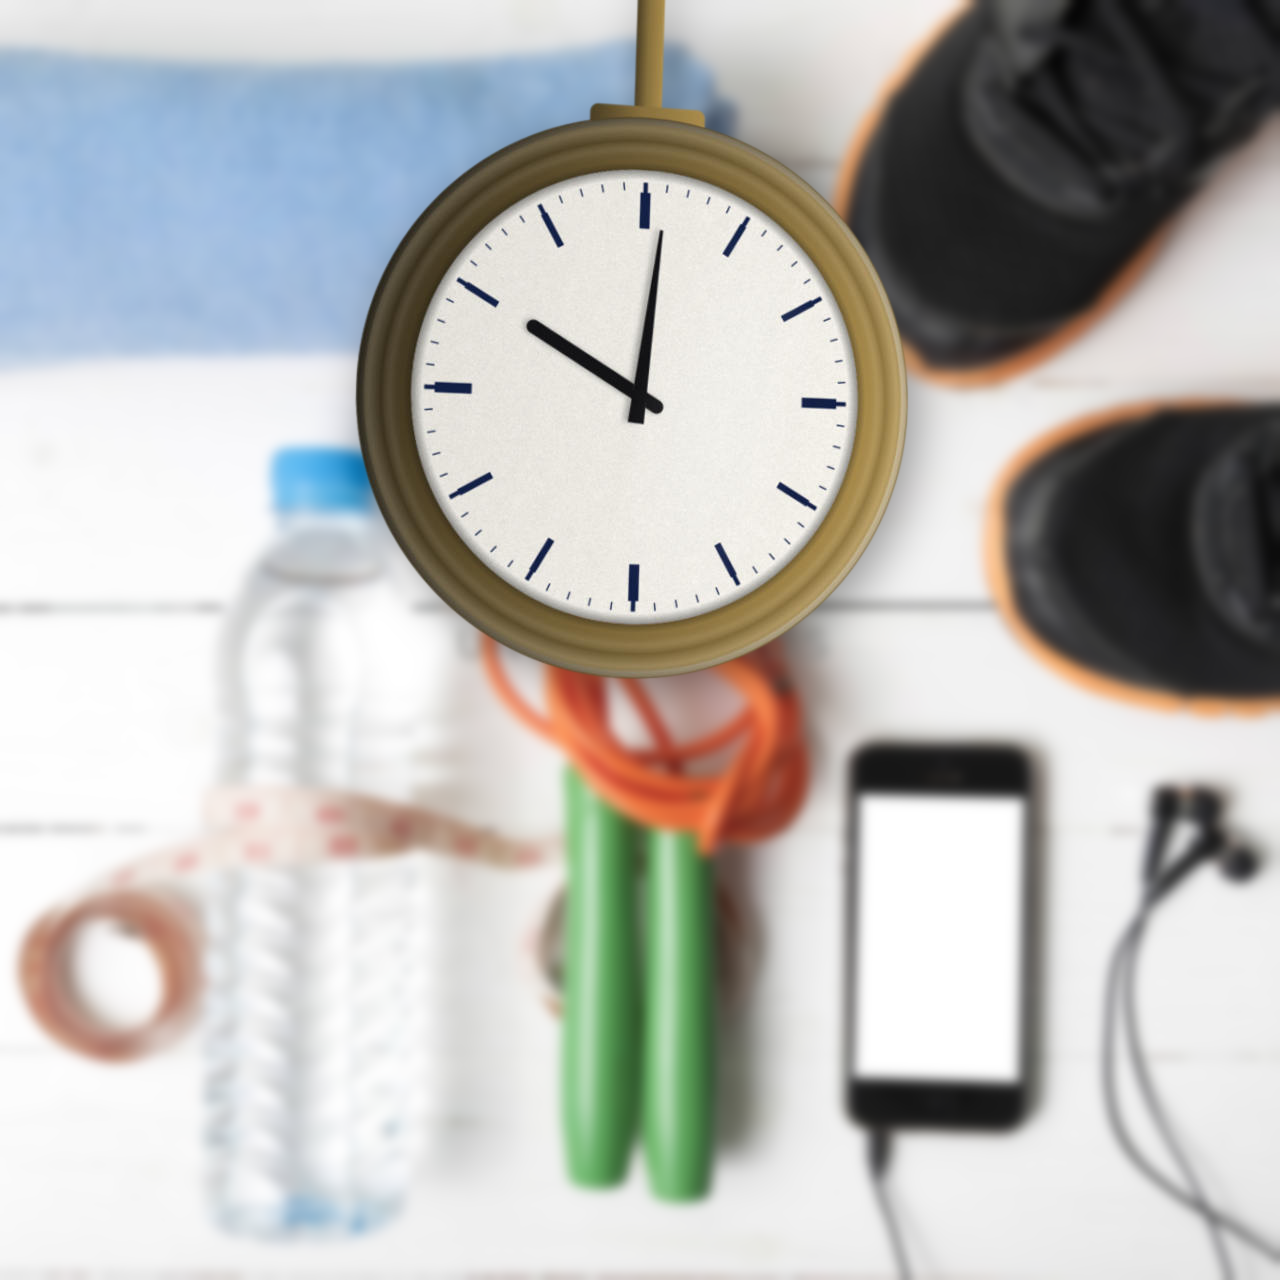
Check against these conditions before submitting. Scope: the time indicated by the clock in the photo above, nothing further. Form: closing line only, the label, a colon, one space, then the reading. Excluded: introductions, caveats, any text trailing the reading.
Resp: 10:01
